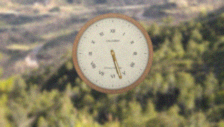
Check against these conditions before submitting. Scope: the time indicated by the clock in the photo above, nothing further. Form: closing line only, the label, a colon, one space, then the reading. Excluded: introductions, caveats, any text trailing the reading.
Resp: 5:27
